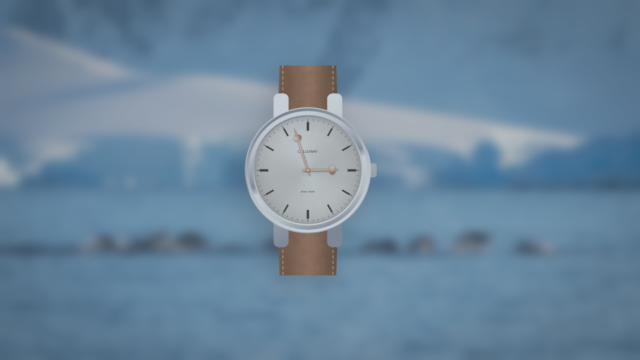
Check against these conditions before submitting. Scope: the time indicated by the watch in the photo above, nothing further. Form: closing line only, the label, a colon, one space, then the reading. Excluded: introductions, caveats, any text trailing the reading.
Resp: 2:57
